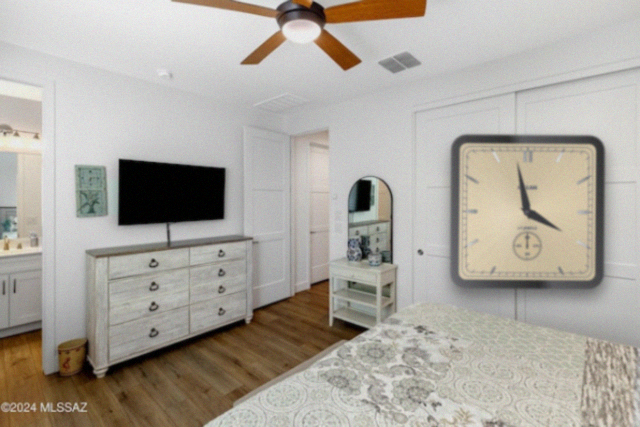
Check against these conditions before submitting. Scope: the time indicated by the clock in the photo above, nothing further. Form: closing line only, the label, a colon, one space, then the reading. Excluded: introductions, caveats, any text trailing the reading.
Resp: 3:58
